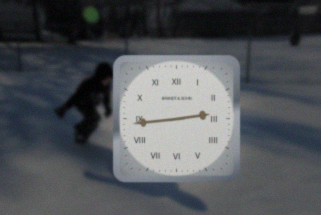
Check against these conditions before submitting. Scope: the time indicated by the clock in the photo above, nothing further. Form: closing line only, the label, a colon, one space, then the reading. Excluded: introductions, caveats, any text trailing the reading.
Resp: 2:44
